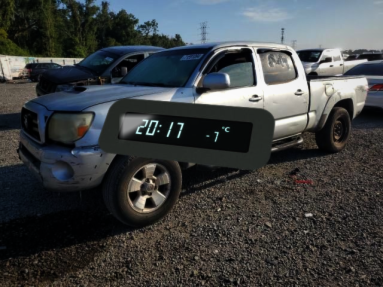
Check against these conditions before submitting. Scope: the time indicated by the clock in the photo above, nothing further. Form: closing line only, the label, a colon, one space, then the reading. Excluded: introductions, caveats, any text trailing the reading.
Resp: 20:17
